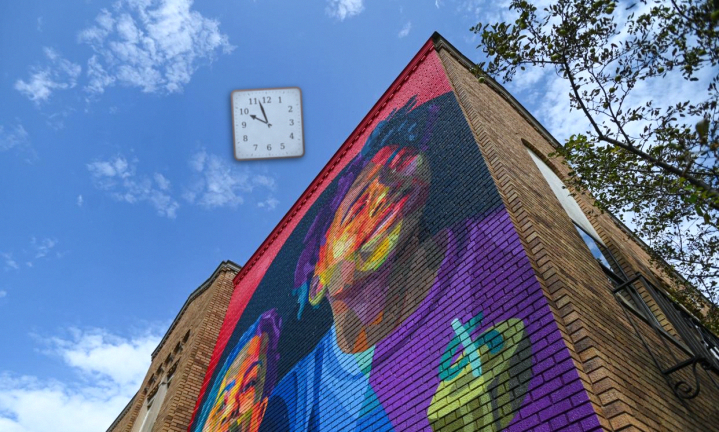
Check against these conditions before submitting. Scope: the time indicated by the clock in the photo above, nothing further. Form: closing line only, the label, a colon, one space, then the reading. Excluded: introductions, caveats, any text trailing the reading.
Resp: 9:57
